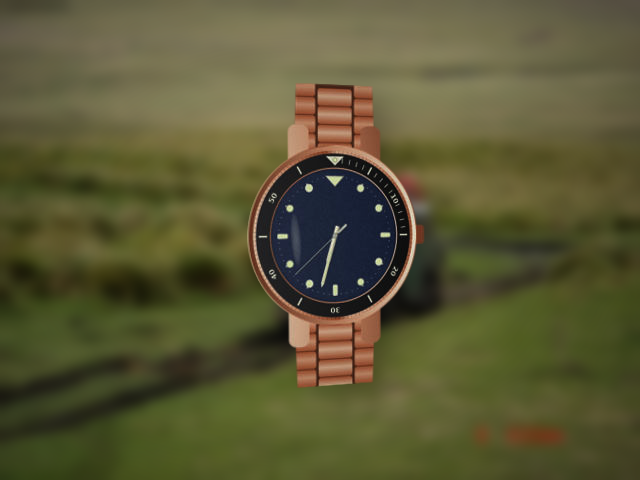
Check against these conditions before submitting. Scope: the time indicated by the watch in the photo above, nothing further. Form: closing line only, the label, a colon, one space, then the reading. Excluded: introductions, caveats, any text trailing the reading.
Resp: 6:32:38
